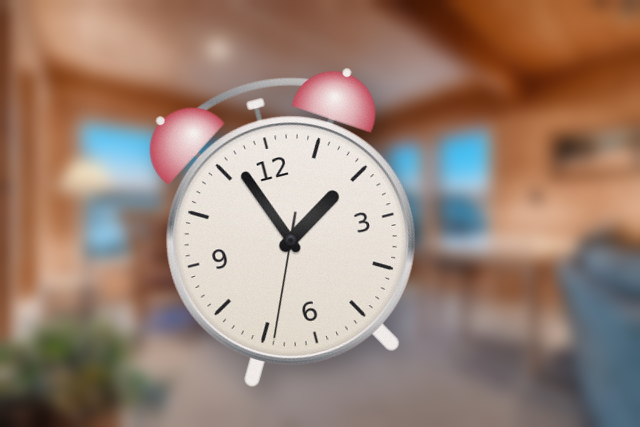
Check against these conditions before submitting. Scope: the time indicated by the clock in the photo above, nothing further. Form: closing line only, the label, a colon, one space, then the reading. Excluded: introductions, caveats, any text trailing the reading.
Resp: 1:56:34
